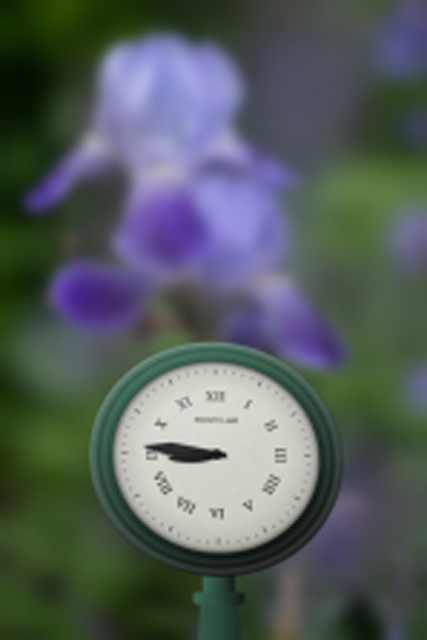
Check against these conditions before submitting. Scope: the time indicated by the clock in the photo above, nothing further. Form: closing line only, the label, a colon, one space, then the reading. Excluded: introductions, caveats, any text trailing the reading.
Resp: 8:46
